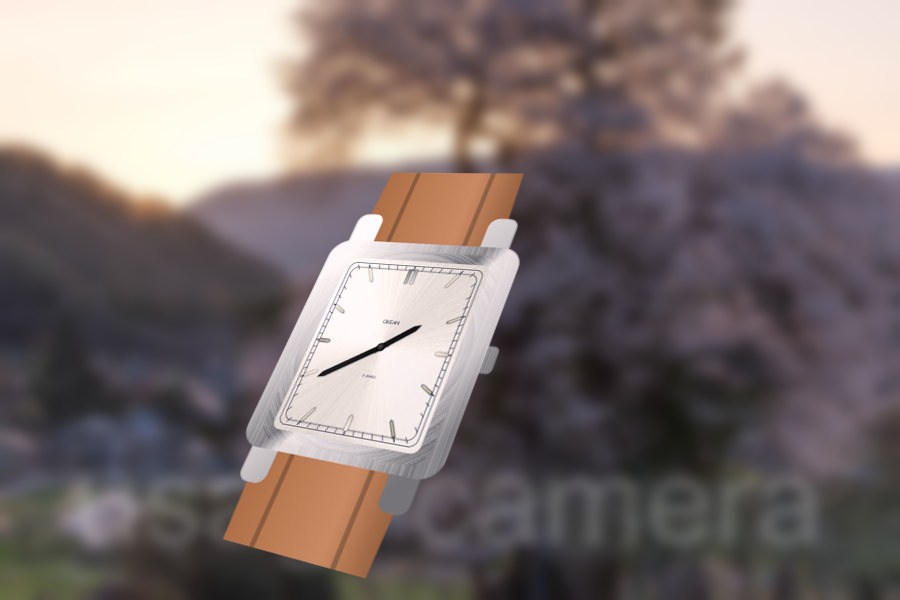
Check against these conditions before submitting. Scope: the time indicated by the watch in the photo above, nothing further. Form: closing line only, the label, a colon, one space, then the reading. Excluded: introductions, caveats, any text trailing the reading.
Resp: 1:39
